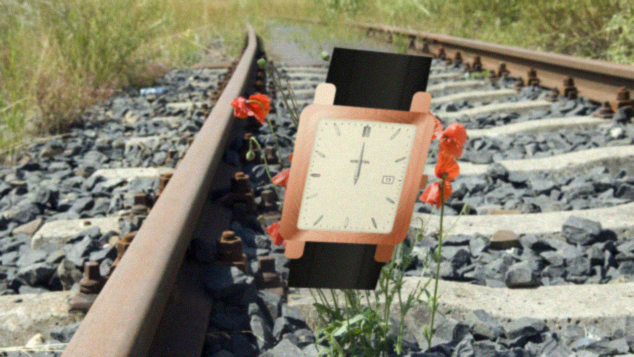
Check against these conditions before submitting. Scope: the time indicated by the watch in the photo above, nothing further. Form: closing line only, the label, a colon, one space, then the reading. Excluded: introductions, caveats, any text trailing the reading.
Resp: 12:00
